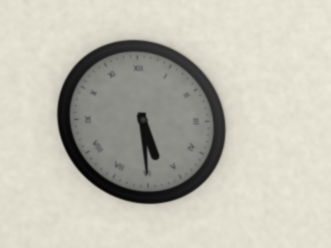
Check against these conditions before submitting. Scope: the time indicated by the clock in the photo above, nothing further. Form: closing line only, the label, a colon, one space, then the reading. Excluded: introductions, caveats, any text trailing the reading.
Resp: 5:30
